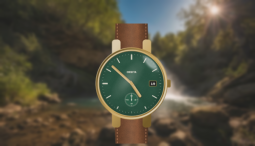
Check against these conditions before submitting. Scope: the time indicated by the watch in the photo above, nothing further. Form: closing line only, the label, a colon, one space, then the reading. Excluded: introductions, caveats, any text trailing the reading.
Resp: 4:52
